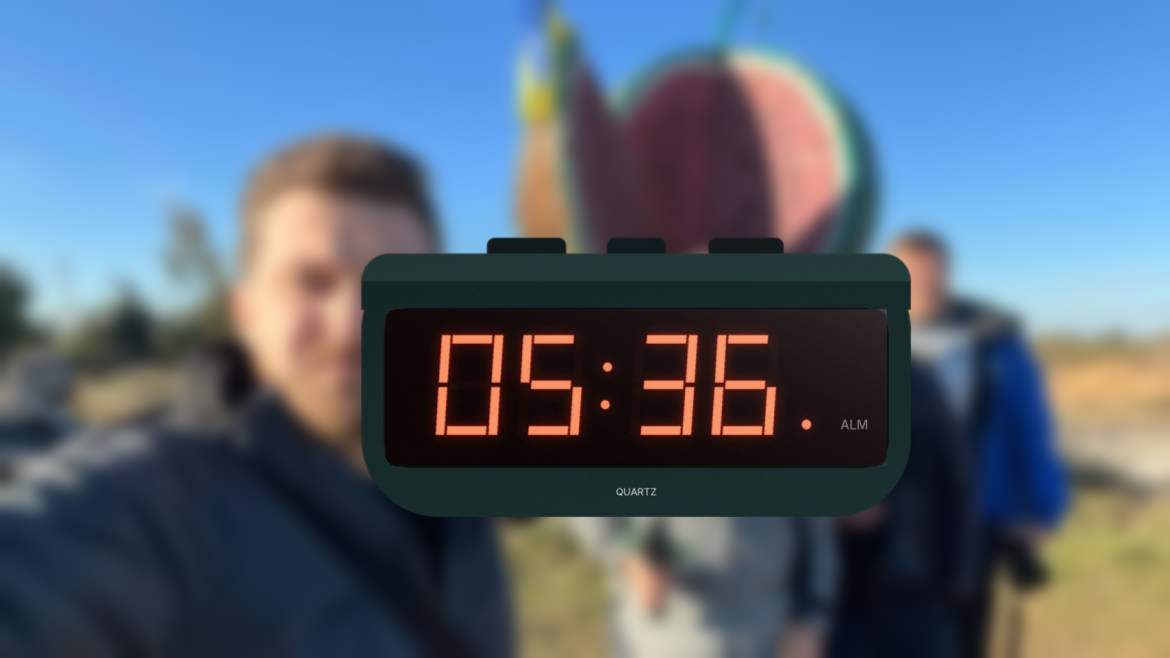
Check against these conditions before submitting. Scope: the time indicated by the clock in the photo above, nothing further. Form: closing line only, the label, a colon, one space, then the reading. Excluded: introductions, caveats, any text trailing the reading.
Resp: 5:36
